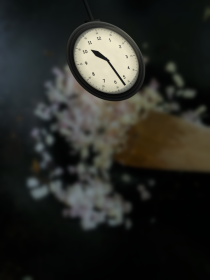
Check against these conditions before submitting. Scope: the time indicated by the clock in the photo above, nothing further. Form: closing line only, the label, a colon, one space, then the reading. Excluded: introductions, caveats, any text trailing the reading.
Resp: 10:27
